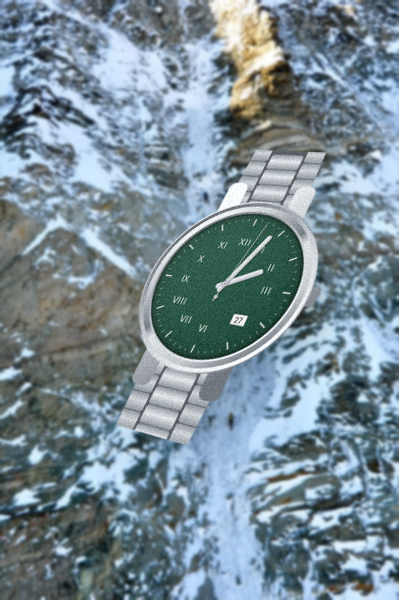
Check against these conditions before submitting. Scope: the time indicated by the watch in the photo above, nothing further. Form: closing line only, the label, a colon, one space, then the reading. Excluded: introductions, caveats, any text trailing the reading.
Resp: 2:04:02
